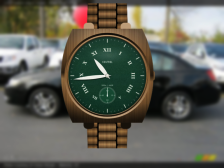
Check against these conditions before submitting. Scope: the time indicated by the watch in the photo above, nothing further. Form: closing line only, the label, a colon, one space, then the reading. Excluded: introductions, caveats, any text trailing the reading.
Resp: 10:44
